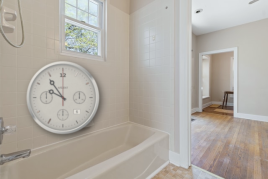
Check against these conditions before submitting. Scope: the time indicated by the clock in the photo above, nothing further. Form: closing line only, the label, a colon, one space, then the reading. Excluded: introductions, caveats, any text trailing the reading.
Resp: 9:54
